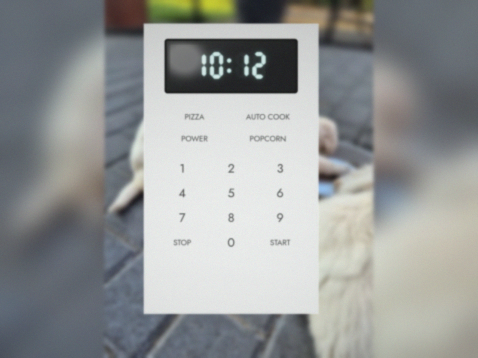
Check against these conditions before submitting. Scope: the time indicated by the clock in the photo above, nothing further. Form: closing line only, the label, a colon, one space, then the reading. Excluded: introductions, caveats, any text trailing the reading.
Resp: 10:12
